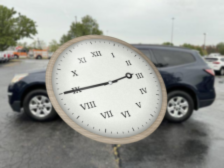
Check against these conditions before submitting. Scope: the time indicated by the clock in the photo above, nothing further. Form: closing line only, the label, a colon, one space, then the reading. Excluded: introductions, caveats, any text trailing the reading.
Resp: 2:45
